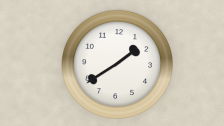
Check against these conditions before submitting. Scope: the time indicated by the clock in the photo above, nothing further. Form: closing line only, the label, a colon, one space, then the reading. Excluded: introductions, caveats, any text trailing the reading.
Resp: 1:39
